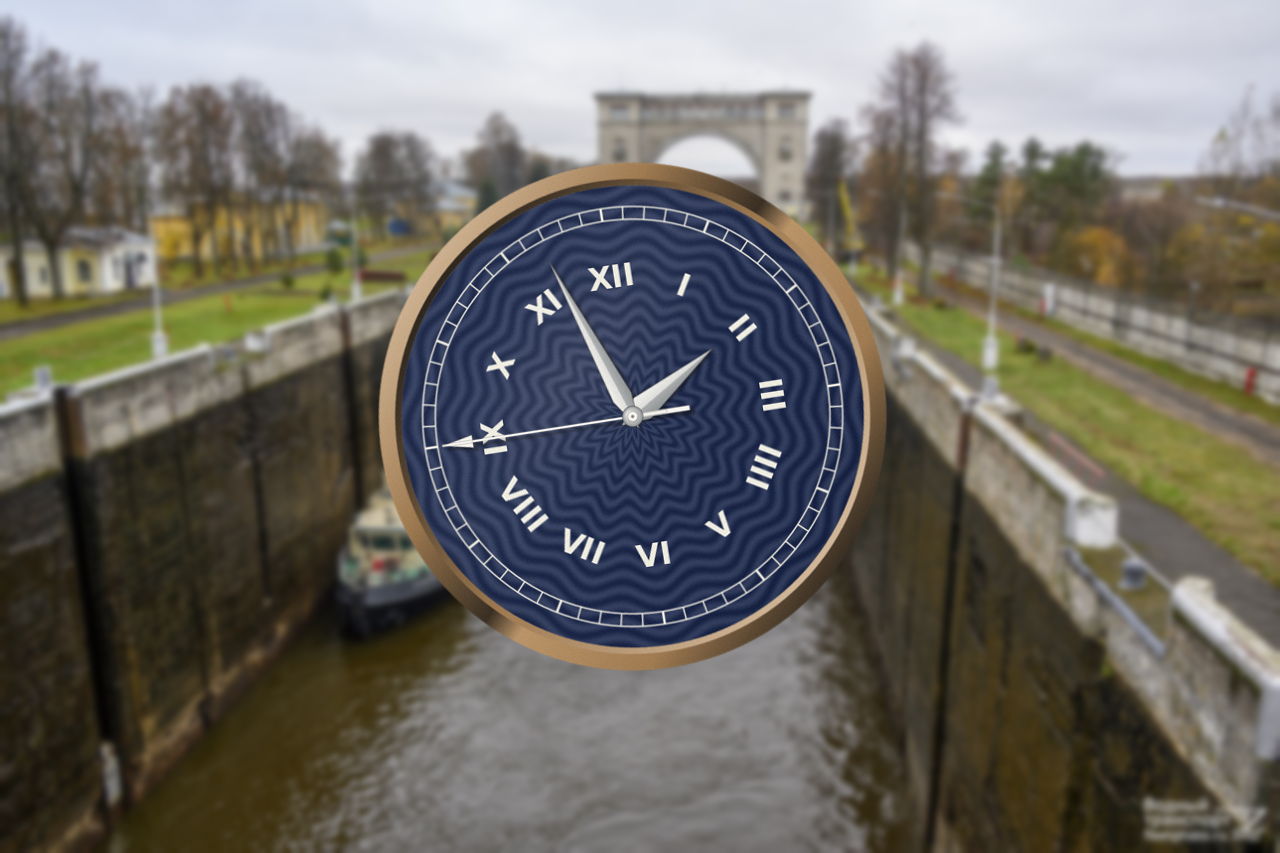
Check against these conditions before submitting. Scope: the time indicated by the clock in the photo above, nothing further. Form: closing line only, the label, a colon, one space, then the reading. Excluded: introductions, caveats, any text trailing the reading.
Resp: 1:56:45
